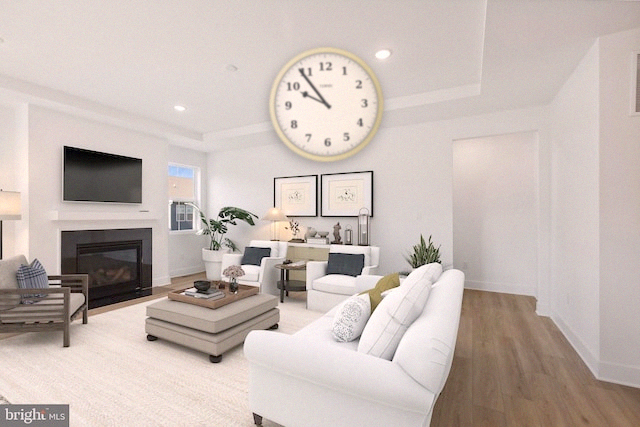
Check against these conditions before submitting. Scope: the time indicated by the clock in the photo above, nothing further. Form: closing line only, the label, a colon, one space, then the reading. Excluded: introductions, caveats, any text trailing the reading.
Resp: 9:54
